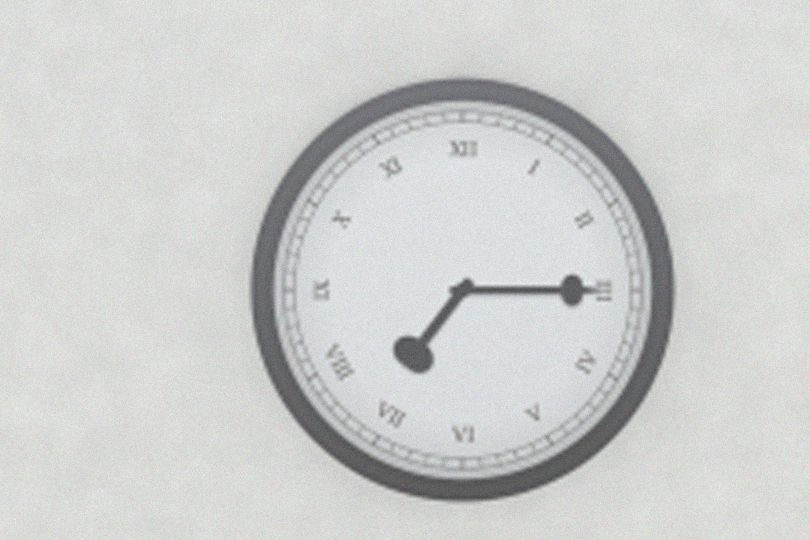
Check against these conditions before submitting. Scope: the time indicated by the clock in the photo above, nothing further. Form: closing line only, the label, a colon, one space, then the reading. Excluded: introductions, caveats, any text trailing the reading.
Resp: 7:15
